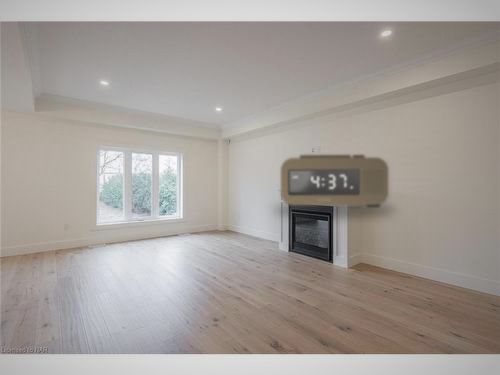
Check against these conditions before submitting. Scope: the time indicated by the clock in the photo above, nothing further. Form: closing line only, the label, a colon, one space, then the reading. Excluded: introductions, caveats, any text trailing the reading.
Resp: 4:37
